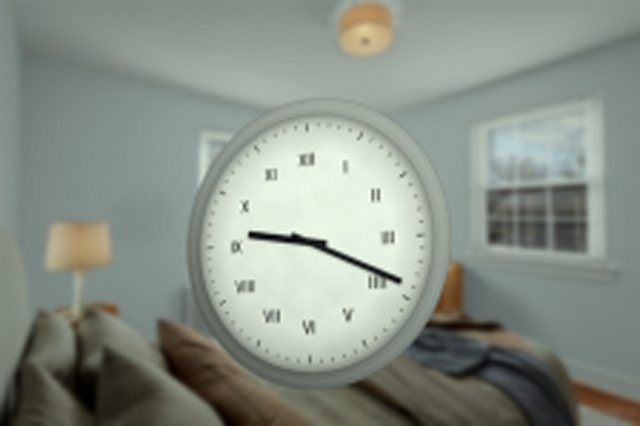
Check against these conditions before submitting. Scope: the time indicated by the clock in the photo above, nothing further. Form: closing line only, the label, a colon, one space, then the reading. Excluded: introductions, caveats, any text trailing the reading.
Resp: 9:19
